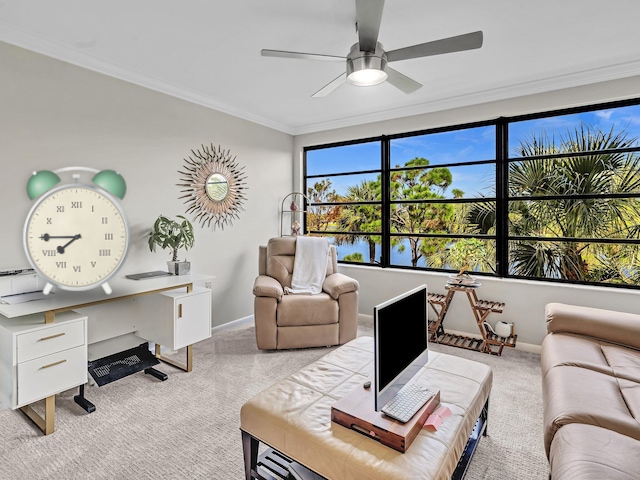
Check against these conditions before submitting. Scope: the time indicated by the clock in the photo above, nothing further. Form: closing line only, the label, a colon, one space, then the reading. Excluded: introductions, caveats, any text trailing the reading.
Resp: 7:45
